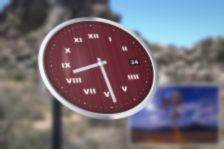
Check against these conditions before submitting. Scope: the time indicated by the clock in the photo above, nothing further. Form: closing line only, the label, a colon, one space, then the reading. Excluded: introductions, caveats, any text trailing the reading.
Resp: 8:29
